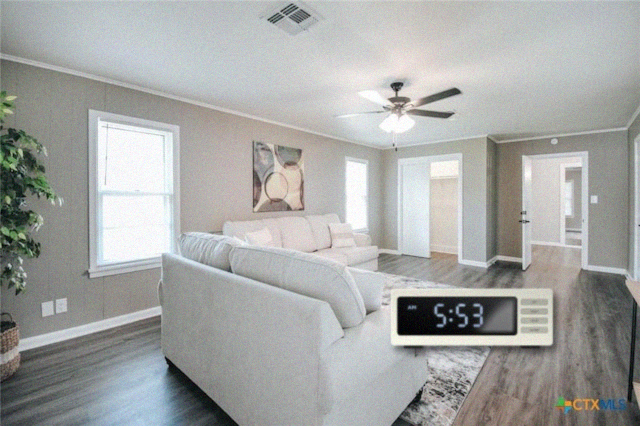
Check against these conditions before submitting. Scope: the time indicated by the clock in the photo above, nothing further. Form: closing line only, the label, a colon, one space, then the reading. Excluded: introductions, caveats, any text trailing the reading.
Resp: 5:53
